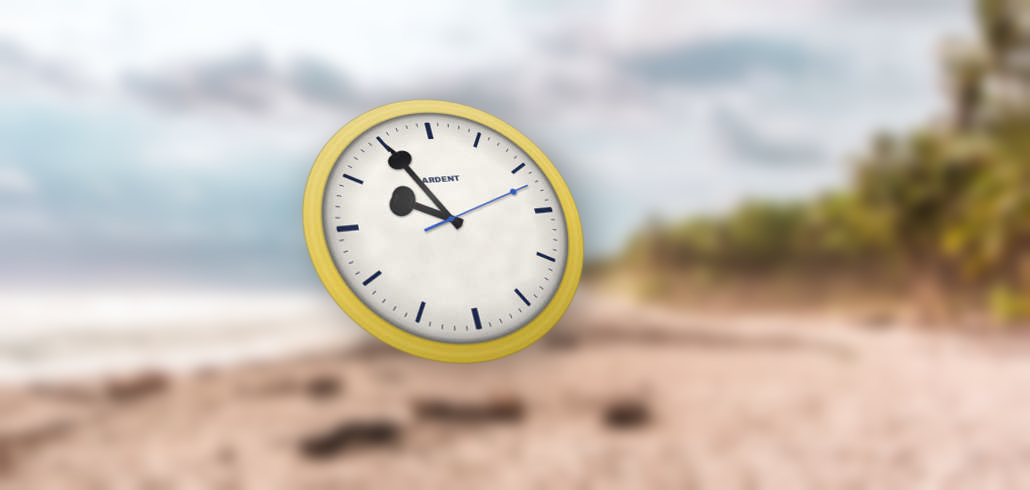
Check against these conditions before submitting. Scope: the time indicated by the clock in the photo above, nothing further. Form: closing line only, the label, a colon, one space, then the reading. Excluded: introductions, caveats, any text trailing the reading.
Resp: 9:55:12
